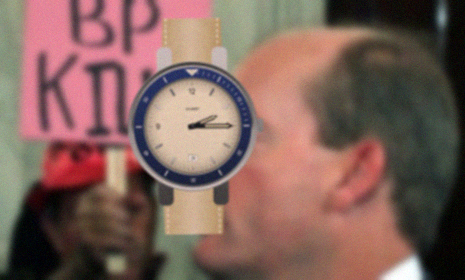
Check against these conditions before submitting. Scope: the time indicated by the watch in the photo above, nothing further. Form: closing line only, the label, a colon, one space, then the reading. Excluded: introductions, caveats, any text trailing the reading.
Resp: 2:15
